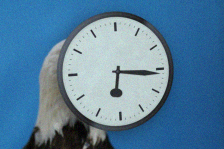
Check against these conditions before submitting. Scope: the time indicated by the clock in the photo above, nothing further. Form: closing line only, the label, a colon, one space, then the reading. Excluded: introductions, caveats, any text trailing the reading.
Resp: 6:16
